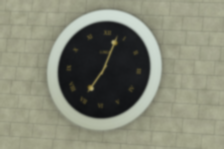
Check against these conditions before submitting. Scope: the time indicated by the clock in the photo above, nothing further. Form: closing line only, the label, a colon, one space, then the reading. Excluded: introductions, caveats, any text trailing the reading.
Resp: 7:03
